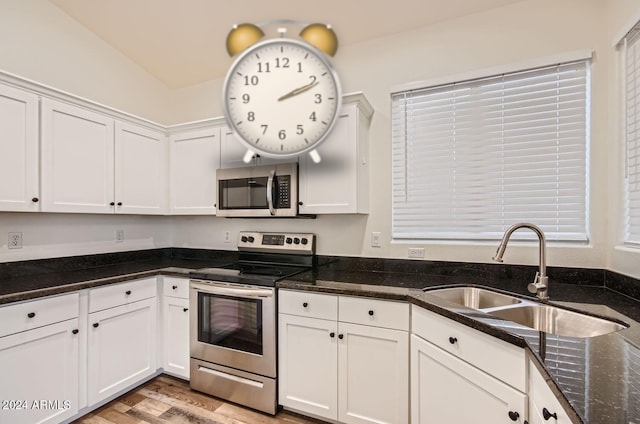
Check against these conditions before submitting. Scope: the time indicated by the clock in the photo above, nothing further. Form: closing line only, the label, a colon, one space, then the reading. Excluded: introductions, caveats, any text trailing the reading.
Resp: 2:11
